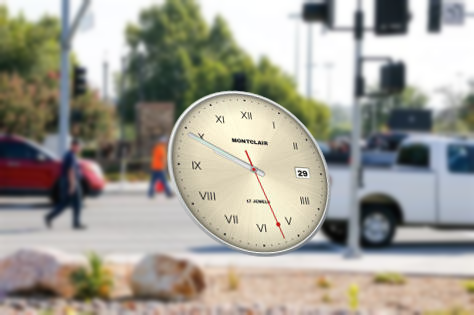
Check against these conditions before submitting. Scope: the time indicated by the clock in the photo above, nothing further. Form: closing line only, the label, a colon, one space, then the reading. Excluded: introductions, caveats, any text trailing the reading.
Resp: 9:49:27
